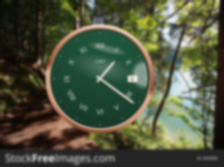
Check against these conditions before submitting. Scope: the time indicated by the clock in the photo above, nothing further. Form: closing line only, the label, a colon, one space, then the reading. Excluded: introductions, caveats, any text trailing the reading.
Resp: 1:21
